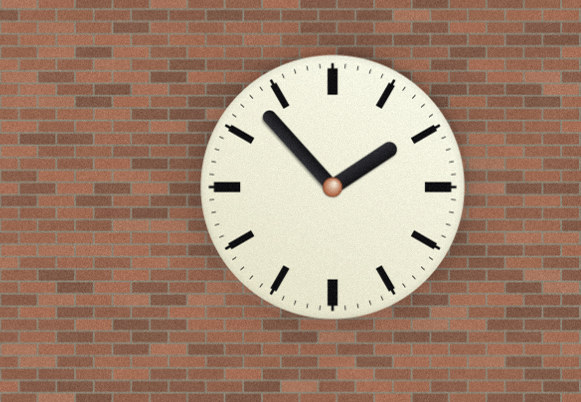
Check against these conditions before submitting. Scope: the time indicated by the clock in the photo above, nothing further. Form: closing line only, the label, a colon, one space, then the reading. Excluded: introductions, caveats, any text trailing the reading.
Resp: 1:53
